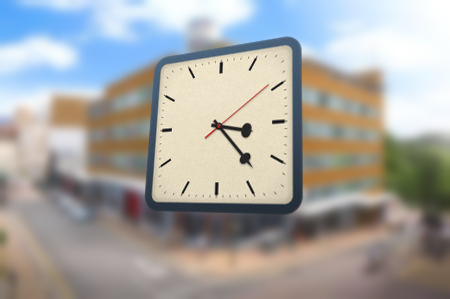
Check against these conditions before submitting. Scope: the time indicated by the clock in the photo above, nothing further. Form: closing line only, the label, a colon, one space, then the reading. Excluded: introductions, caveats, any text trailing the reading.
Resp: 3:23:09
